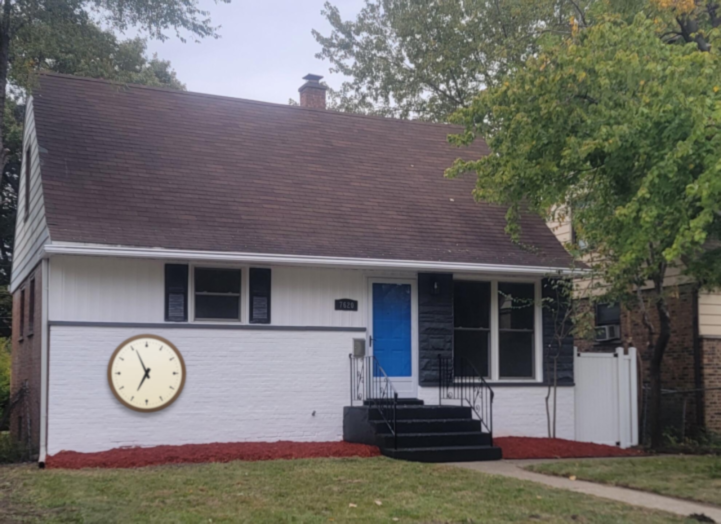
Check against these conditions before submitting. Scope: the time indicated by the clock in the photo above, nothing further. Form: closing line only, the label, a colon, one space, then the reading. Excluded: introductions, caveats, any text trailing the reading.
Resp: 6:56
